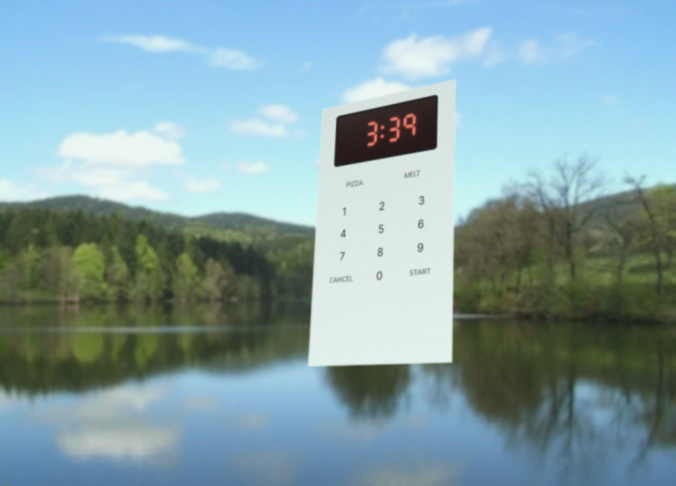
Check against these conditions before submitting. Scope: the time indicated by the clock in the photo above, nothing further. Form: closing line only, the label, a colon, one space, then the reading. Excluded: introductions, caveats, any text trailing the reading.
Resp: 3:39
